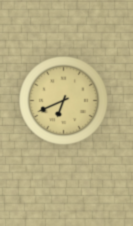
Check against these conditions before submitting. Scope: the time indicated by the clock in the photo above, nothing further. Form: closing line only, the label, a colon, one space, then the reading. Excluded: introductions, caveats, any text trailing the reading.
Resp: 6:41
